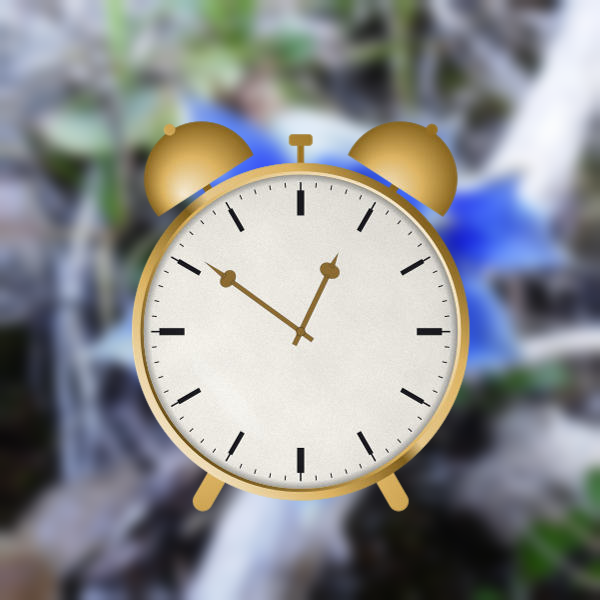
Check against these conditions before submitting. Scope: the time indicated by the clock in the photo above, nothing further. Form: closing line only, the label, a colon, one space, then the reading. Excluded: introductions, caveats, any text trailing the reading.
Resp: 12:51
